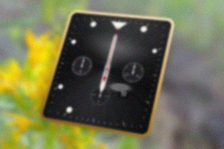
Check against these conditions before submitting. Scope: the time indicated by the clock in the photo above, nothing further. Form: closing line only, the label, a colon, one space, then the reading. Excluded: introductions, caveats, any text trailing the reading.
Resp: 6:00
